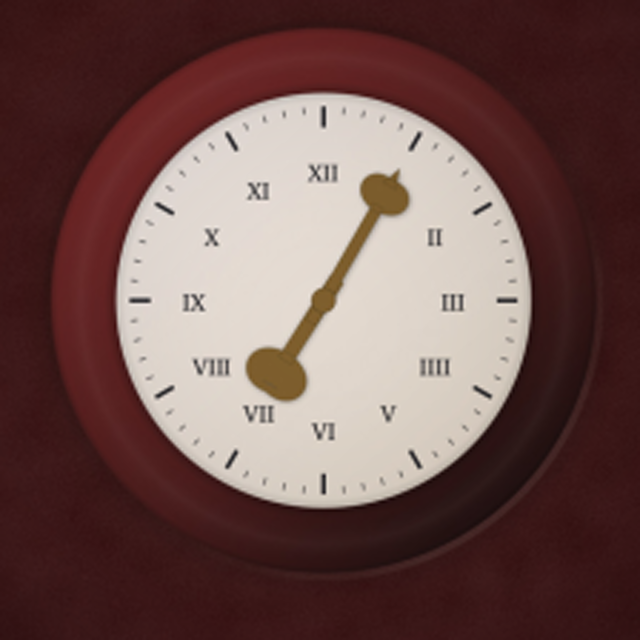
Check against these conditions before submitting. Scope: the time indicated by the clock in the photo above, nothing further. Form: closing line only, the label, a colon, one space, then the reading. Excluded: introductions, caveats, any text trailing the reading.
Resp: 7:05
